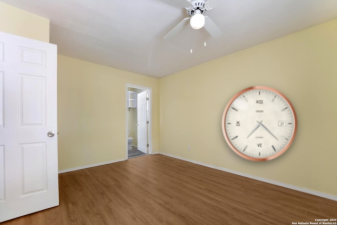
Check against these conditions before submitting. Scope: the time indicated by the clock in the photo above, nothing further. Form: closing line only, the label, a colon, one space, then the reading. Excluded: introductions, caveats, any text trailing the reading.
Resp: 7:22
